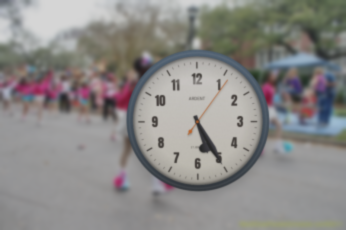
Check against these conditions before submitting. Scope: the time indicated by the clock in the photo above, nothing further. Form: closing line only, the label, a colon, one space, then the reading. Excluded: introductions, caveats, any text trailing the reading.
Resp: 5:25:06
